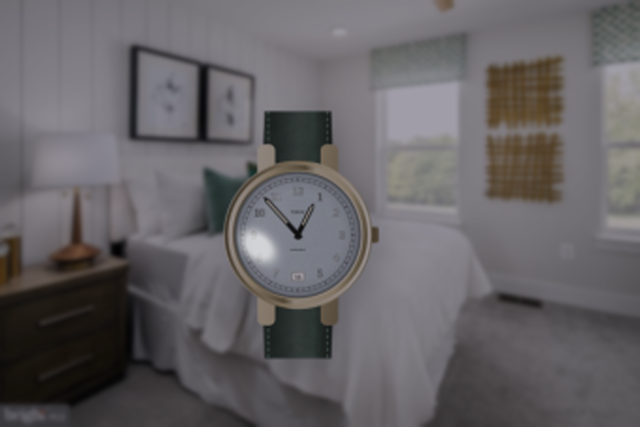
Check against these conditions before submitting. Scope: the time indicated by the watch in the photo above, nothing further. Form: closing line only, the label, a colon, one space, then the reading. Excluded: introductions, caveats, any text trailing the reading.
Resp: 12:53
